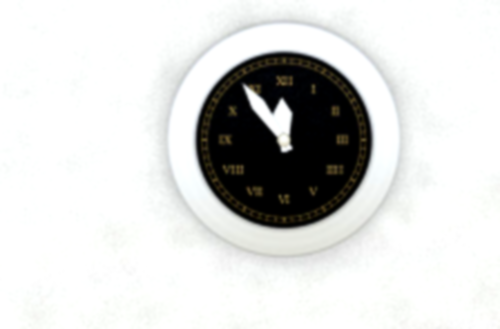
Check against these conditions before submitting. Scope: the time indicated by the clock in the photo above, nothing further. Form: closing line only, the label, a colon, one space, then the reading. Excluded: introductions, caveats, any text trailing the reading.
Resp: 11:54
